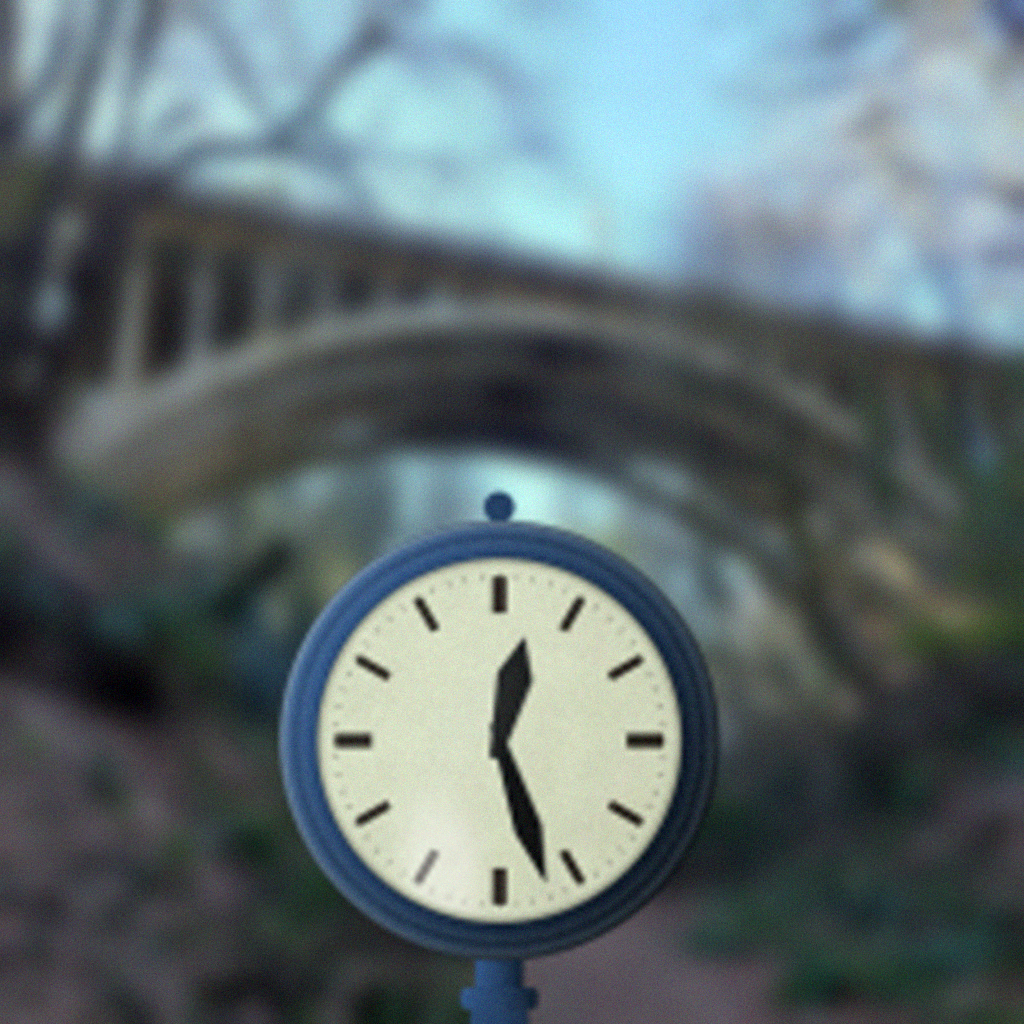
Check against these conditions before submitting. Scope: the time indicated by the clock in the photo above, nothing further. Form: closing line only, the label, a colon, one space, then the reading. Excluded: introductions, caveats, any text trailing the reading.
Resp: 12:27
